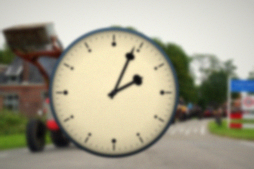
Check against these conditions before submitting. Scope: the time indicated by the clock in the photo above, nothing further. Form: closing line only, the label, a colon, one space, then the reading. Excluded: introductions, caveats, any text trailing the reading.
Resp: 2:04
